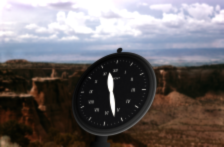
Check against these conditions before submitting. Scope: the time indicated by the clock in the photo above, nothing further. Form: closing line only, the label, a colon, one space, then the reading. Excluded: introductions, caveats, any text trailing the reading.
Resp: 11:27
